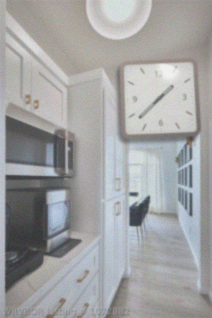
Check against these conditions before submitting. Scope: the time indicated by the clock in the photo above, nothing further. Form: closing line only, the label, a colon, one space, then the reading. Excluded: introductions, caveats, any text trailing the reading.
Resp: 1:38
